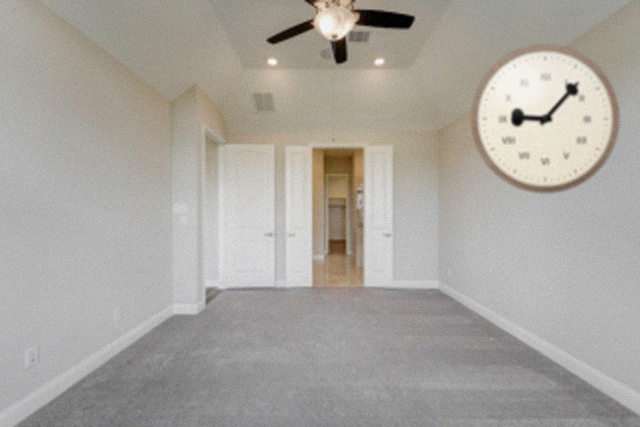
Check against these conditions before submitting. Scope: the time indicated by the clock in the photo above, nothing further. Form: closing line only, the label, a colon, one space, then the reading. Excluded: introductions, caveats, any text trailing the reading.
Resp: 9:07
